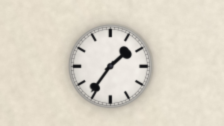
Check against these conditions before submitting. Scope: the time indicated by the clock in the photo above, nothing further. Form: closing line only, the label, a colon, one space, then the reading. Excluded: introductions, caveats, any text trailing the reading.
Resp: 1:36
